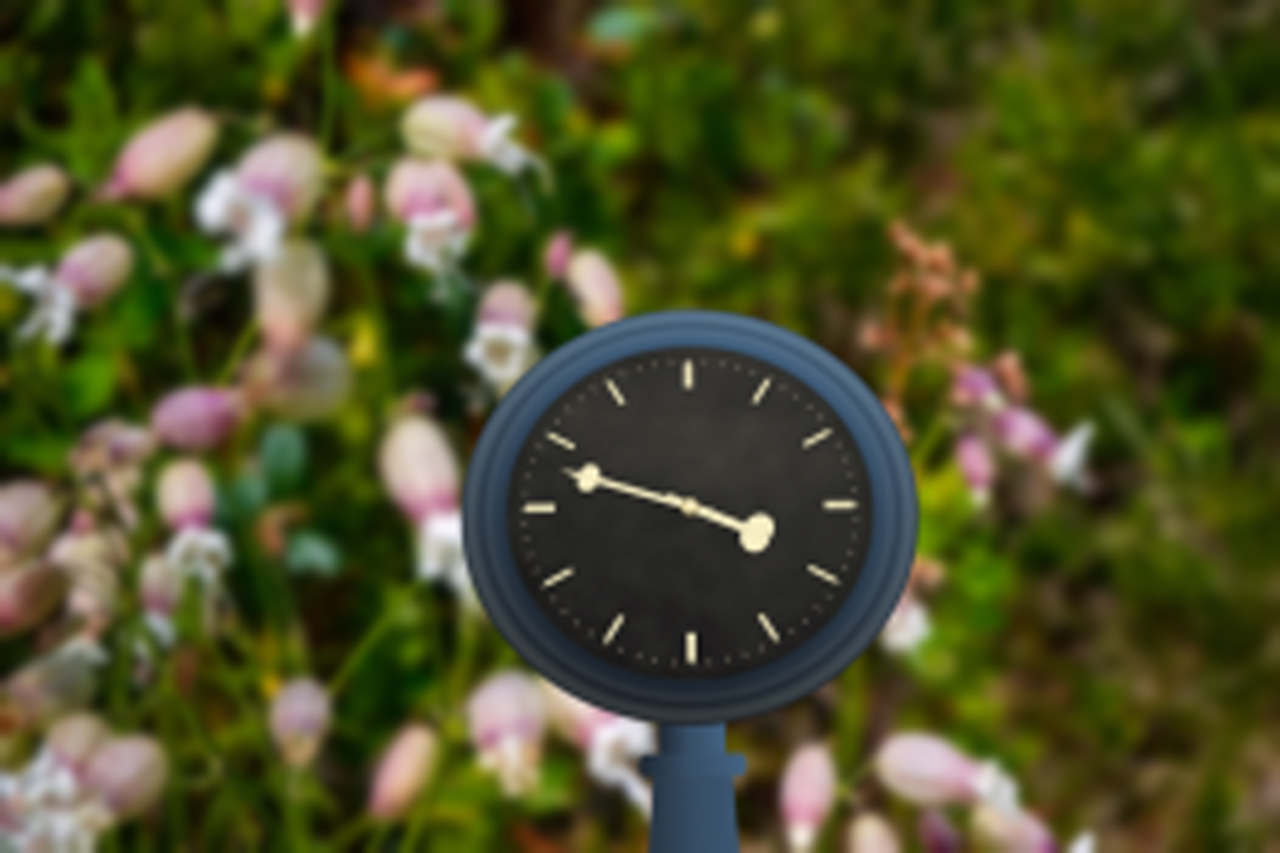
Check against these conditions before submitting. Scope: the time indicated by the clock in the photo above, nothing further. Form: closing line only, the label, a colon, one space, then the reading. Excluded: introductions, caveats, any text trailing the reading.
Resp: 3:48
